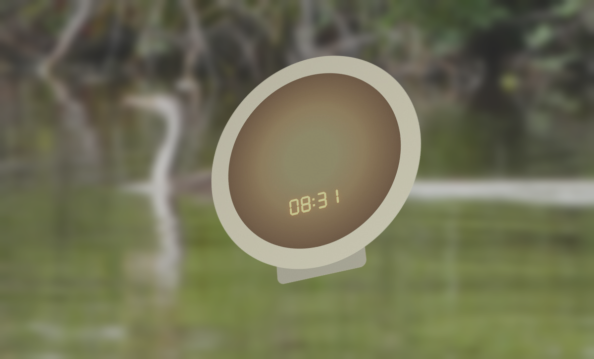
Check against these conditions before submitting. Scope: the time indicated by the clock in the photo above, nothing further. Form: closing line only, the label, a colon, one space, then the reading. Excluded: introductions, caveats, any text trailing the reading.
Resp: 8:31
